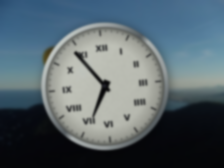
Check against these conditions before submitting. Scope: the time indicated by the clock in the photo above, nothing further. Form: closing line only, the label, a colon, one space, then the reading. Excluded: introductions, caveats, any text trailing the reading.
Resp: 6:54
